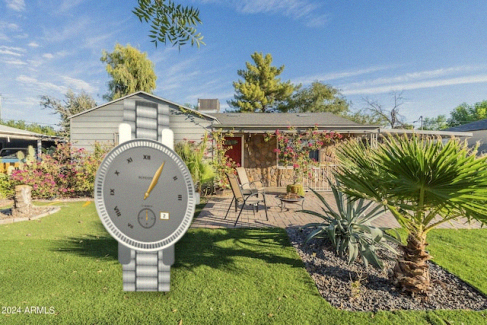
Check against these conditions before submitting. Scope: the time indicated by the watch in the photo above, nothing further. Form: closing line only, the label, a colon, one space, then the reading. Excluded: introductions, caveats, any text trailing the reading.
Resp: 1:05
